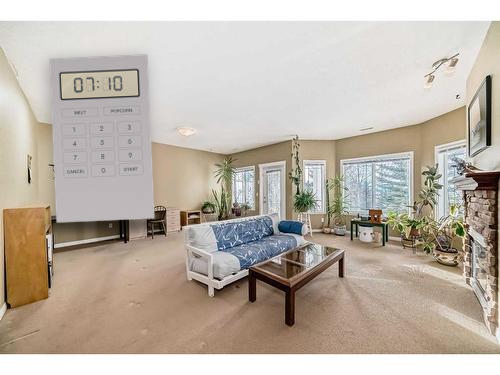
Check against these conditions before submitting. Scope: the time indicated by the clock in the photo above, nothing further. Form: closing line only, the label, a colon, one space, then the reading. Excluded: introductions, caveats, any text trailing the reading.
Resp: 7:10
